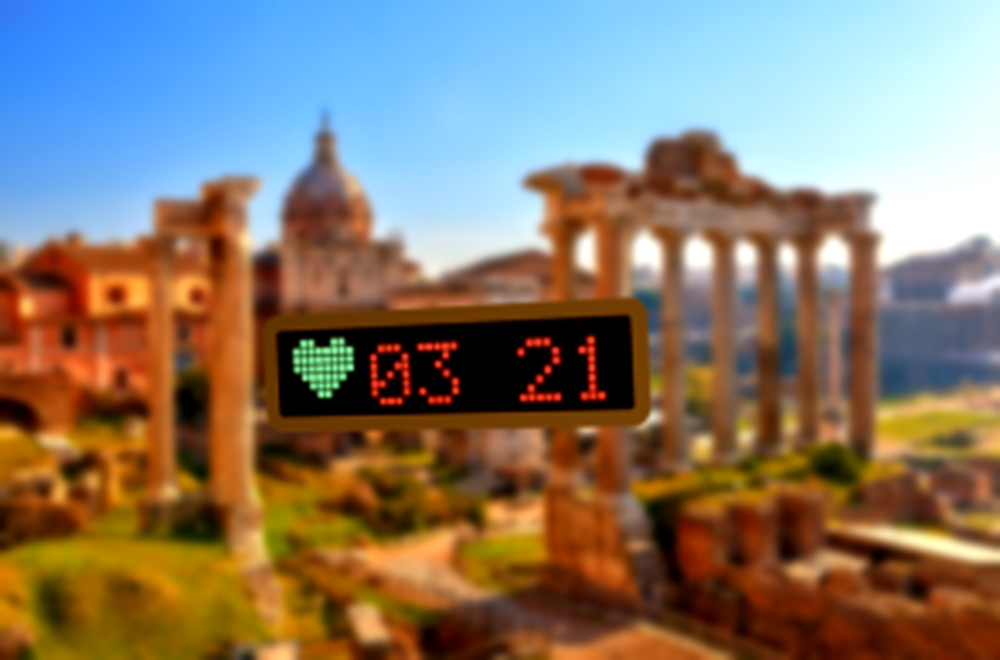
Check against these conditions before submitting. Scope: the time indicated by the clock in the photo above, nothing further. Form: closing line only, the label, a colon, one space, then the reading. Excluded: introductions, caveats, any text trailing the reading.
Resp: 3:21
